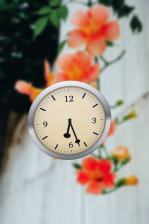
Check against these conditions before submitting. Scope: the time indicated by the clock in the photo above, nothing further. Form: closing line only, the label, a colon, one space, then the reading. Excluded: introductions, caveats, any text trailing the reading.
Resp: 6:27
